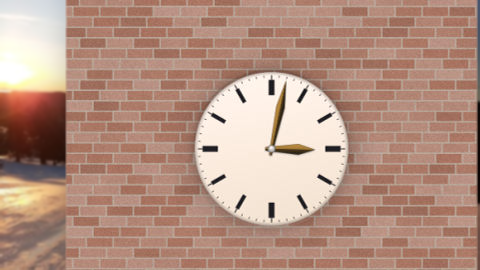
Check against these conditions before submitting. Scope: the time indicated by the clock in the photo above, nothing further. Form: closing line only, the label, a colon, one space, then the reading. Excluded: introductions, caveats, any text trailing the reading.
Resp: 3:02
